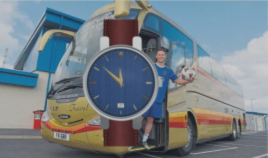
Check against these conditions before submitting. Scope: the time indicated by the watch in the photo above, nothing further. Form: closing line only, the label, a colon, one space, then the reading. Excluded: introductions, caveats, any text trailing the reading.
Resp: 11:52
